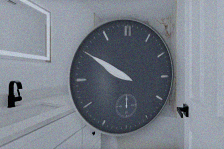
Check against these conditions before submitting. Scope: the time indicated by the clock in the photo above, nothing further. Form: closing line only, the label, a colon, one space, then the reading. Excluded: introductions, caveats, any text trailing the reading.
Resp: 9:50
